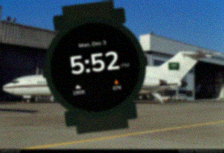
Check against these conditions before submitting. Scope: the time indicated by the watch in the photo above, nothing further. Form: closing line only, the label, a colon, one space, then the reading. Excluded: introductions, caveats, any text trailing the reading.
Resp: 5:52
